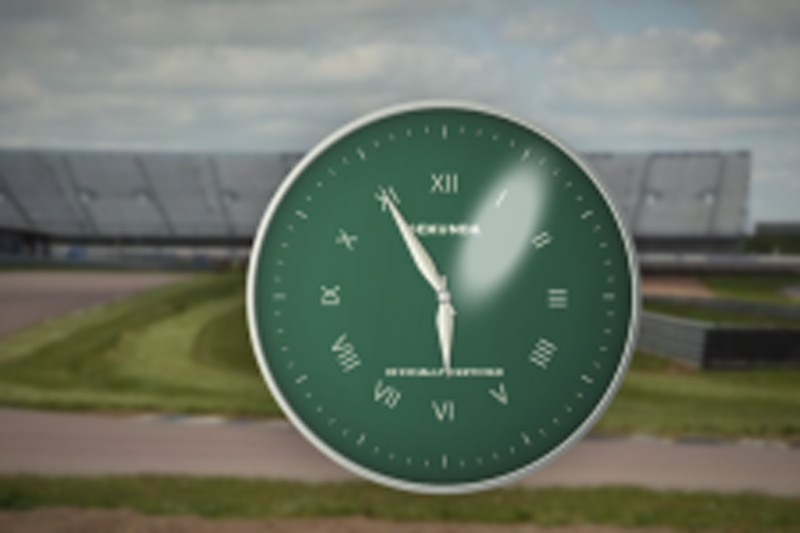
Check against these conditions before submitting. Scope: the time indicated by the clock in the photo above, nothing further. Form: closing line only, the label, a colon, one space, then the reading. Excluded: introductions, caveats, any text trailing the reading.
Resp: 5:55
